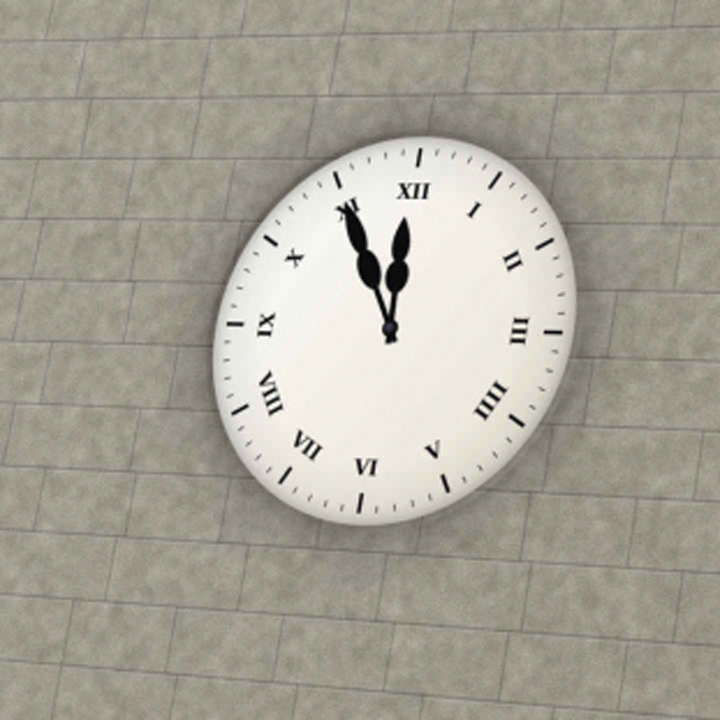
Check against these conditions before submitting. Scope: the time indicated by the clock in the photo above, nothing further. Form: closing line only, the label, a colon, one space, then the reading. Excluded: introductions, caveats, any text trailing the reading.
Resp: 11:55
